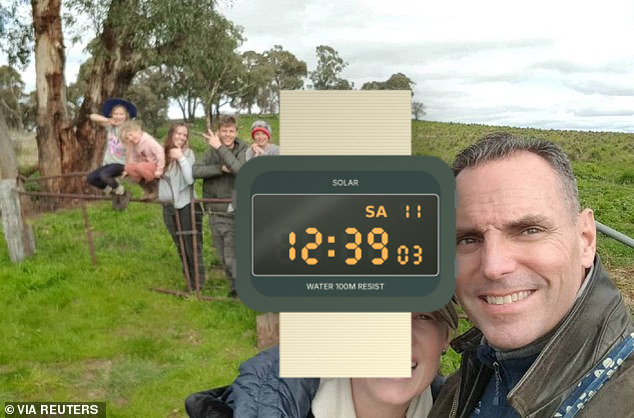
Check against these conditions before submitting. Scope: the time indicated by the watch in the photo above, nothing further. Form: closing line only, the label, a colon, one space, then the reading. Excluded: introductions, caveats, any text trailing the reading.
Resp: 12:39:03
